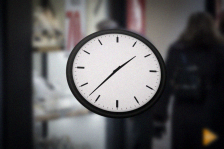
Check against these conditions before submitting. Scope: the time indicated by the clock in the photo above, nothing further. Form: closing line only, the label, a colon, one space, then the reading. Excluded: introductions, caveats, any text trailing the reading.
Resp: 1:37
